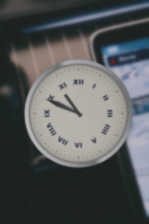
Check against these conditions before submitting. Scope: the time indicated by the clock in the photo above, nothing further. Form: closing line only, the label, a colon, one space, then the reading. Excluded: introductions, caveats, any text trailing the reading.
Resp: 10:49
